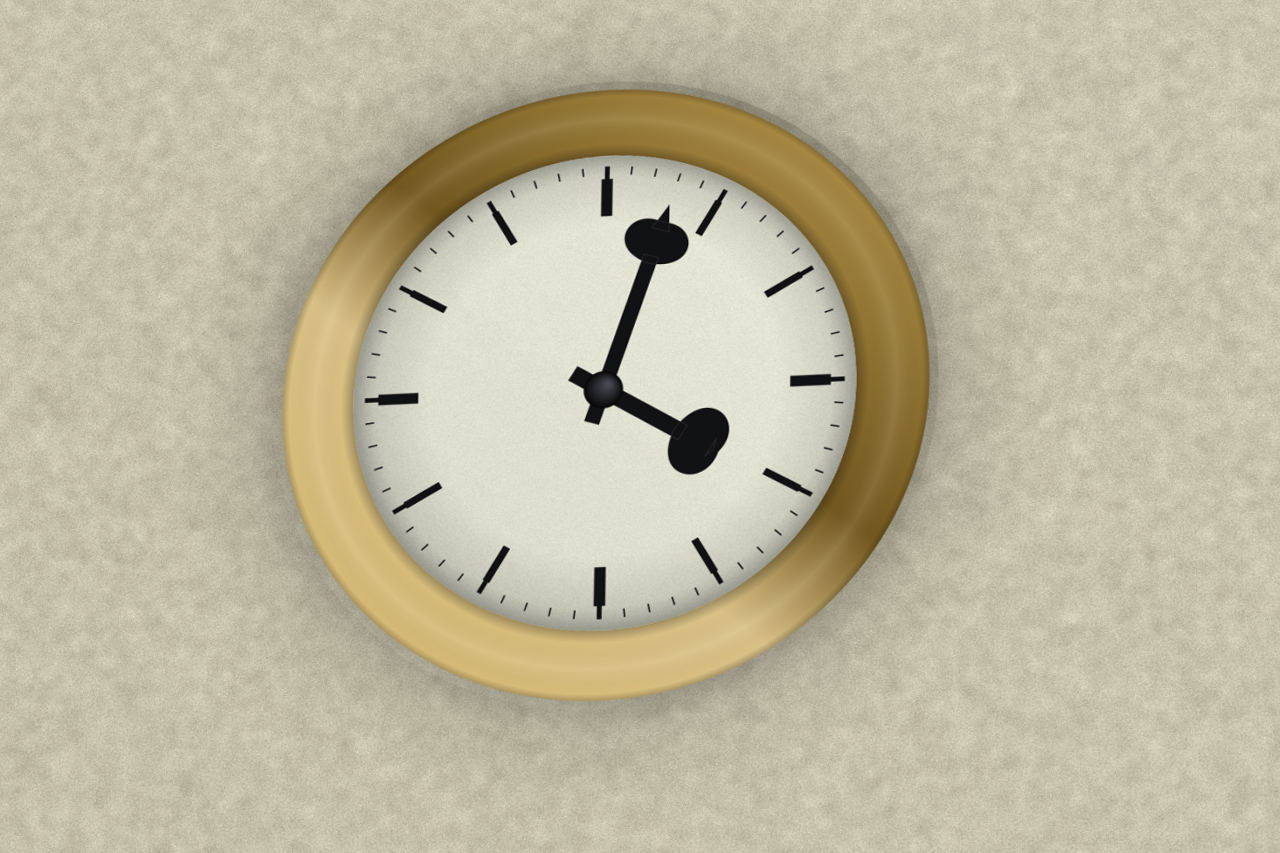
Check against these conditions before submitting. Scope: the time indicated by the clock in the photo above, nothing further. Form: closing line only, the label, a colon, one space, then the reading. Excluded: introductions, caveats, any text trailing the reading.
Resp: 4:03
